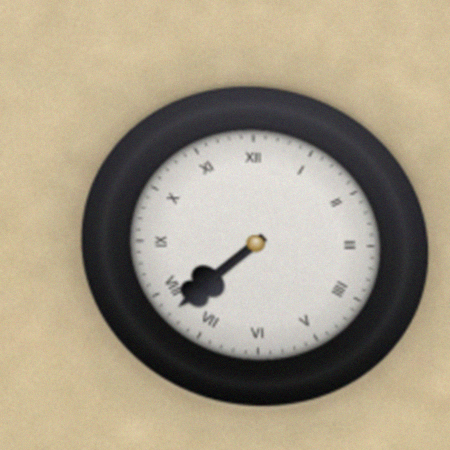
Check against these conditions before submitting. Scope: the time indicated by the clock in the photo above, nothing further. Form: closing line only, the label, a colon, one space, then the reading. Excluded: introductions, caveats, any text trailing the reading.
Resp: 7:38
